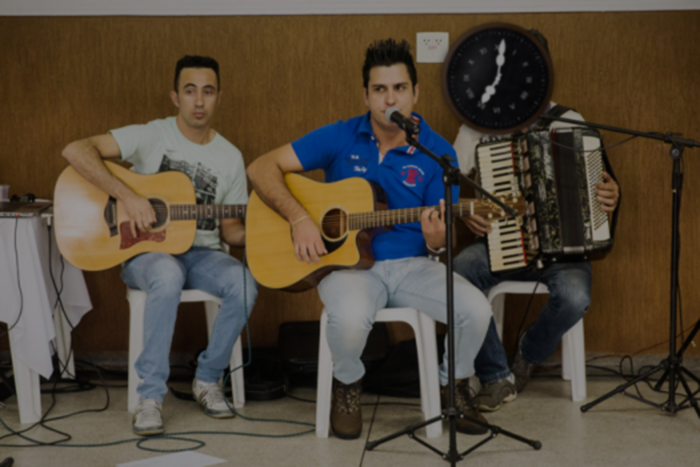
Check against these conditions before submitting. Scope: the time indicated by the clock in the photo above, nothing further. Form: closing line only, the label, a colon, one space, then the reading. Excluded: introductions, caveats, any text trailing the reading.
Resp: 7:01
